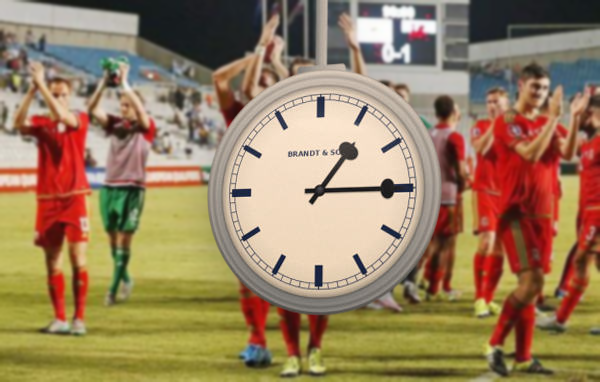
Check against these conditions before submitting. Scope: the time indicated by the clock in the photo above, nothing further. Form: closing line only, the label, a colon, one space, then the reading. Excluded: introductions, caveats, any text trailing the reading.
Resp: 1:15
